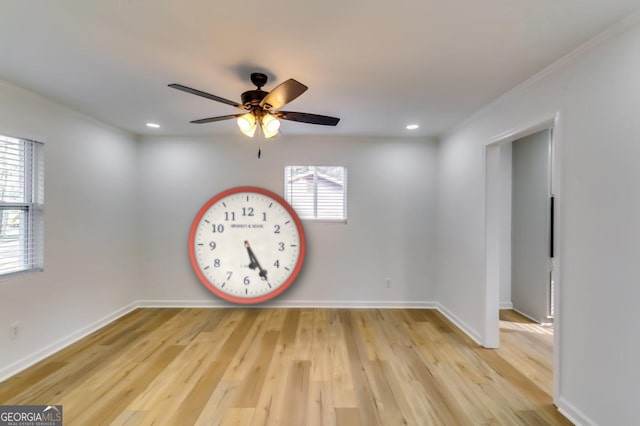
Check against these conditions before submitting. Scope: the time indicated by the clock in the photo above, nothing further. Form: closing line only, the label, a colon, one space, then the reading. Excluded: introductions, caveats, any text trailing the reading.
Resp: 5:25
